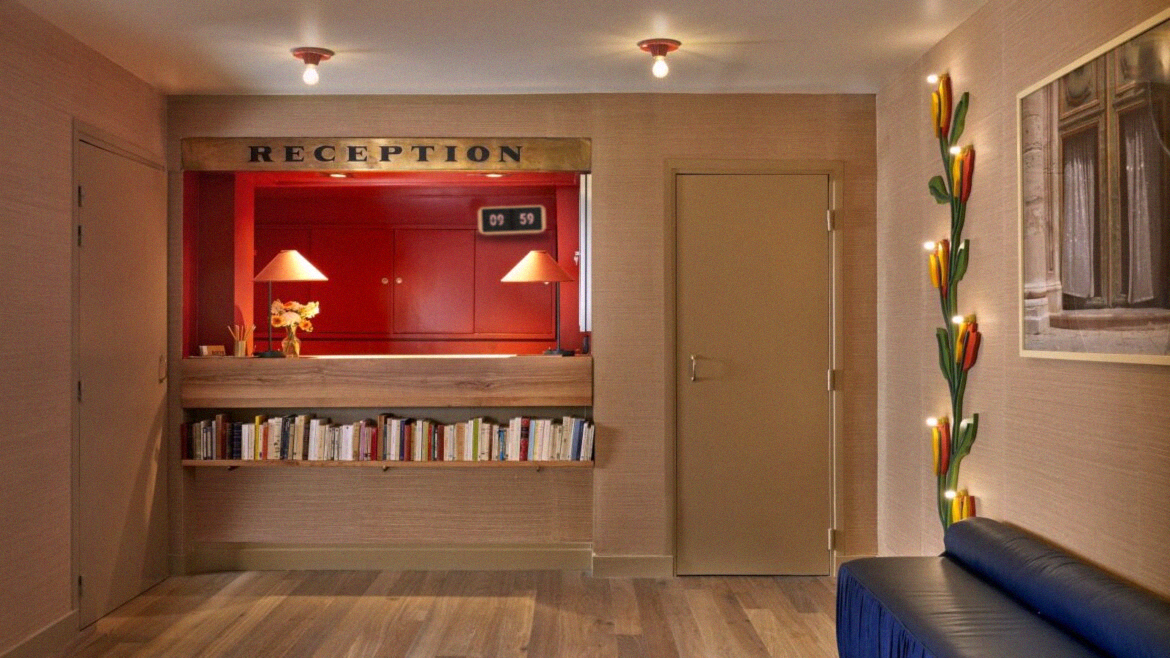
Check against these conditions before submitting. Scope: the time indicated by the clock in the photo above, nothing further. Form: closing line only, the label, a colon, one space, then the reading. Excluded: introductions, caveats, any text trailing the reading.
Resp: 9:59
